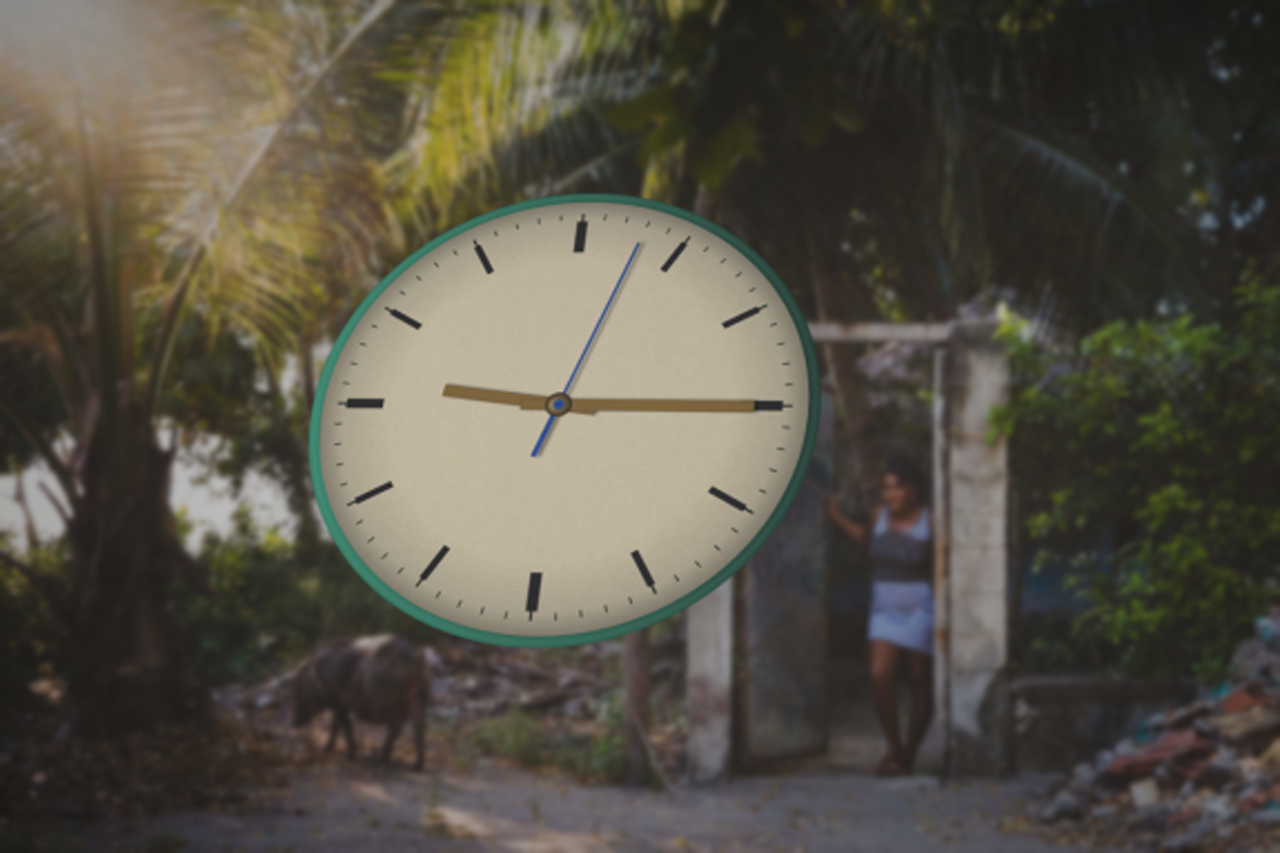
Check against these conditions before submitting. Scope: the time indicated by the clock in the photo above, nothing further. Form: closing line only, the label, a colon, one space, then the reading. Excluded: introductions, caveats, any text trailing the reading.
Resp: 9:15:03
